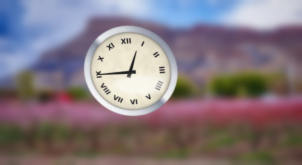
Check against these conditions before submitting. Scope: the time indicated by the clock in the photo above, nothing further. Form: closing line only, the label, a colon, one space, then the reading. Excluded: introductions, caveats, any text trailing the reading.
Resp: 12:45
